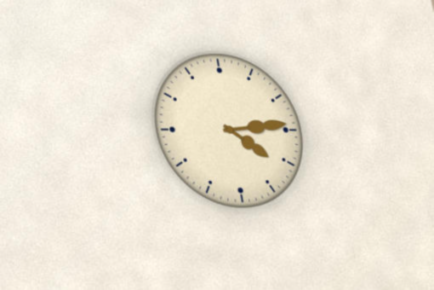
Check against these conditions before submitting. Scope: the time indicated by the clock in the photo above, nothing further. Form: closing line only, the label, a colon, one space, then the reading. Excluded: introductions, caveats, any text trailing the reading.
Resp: 4:14
